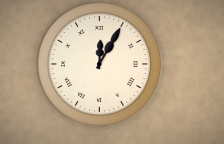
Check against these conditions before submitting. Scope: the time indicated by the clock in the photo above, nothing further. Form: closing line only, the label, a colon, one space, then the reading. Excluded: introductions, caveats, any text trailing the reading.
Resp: 12:05
